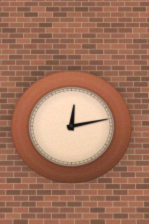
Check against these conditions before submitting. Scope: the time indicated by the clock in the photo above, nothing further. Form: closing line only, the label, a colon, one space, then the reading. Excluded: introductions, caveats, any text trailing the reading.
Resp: 12:13
